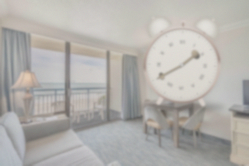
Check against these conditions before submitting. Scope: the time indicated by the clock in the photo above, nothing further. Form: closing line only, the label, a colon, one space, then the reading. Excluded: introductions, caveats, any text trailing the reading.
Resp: 1:40
